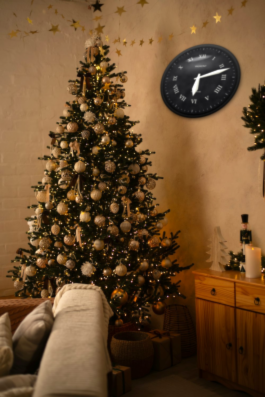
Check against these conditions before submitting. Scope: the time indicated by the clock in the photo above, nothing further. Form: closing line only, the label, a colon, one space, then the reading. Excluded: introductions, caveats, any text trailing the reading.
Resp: 6:12
